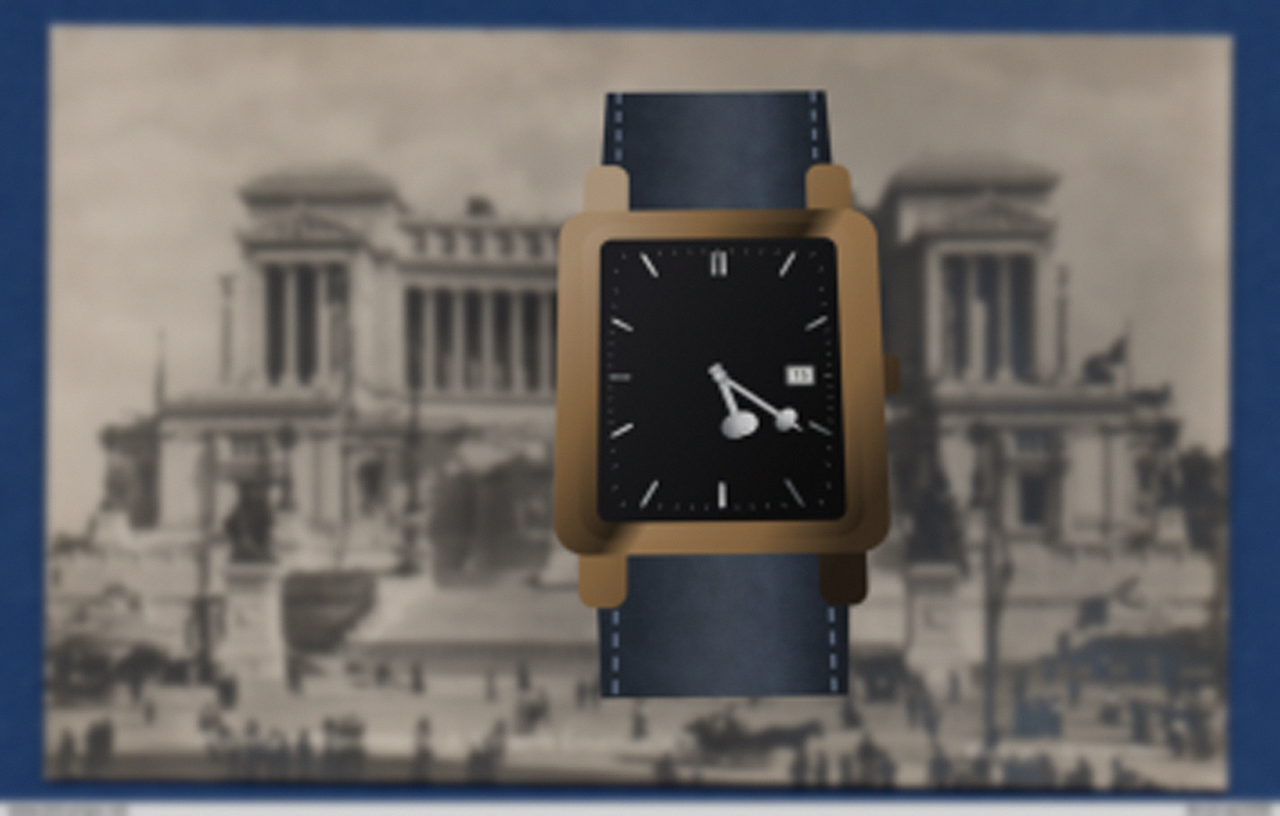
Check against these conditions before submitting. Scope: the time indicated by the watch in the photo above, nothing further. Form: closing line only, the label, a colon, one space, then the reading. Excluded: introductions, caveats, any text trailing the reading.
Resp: 5:21
